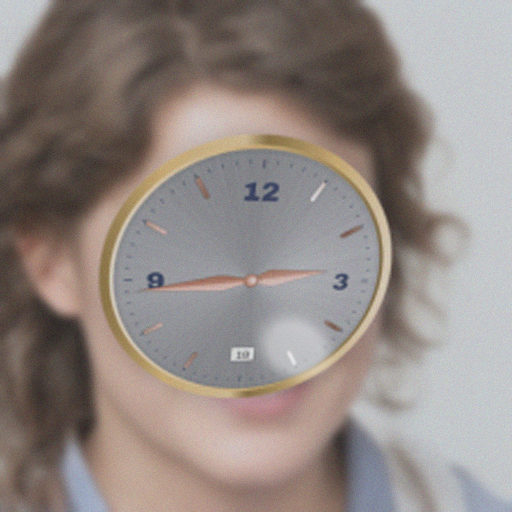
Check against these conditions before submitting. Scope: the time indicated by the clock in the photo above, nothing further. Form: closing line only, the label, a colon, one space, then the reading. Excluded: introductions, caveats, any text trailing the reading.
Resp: 2:44
